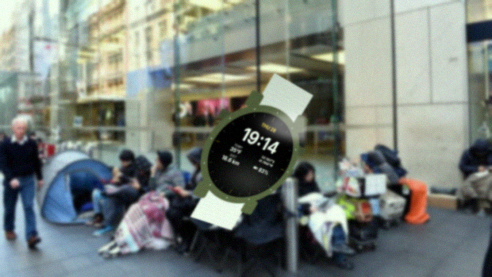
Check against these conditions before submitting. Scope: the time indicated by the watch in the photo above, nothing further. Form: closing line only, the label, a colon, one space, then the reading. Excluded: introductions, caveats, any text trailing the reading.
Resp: 19:14
